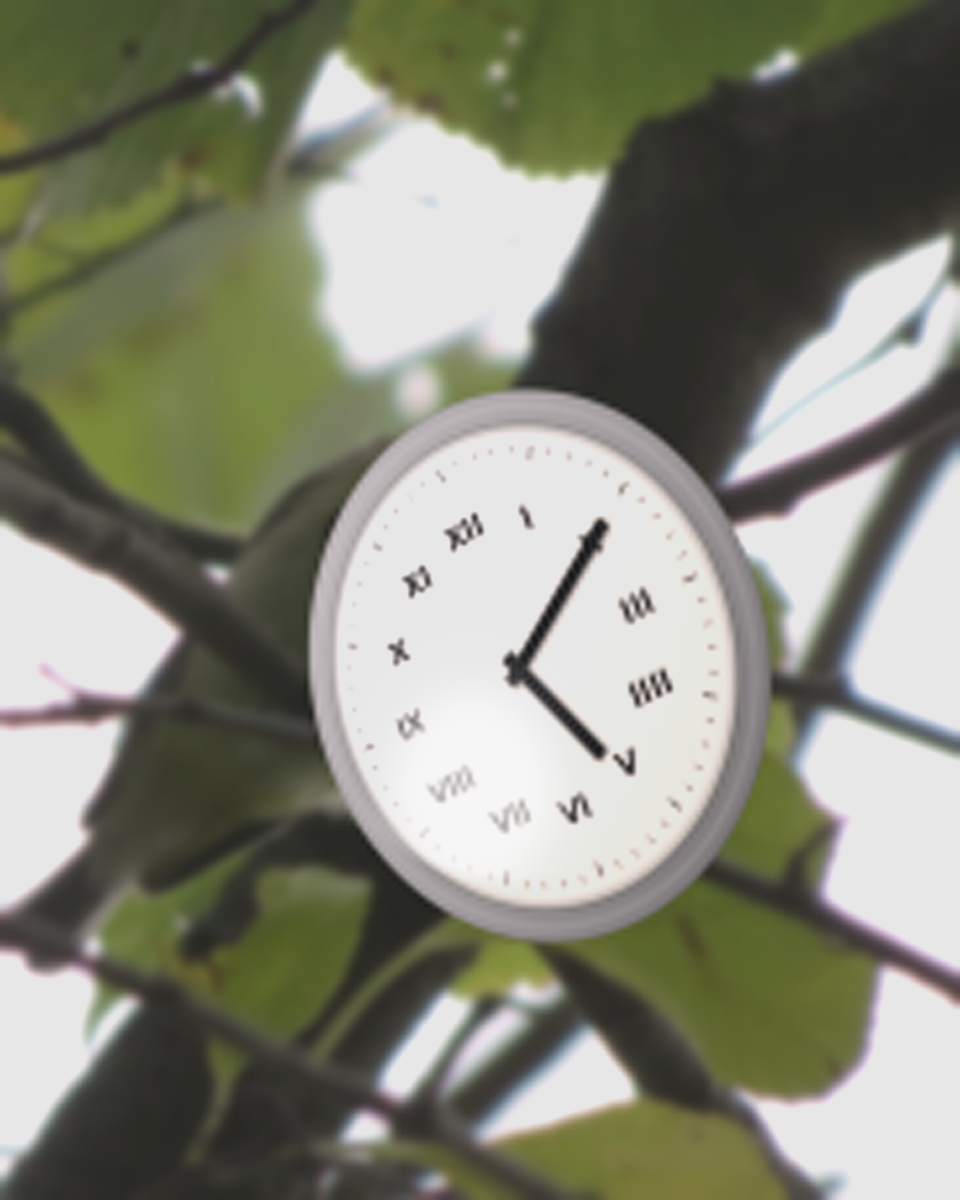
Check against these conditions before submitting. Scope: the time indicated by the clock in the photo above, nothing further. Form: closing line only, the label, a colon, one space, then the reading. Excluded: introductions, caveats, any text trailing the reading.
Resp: 5:10
